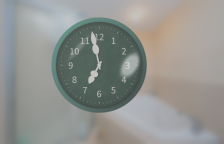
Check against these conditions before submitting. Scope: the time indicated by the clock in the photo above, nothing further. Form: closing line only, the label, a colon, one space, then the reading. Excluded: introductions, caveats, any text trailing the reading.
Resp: 6:58
